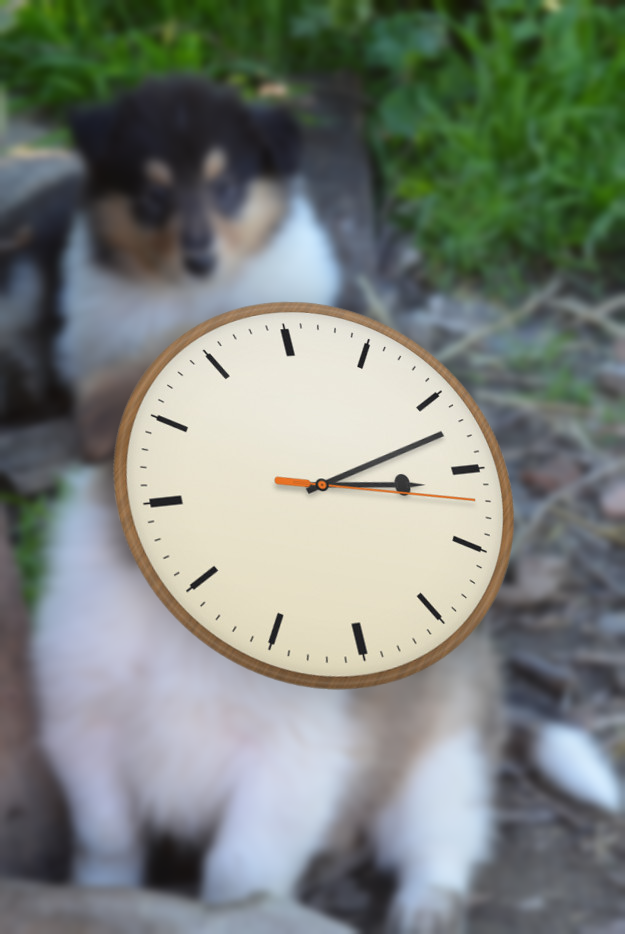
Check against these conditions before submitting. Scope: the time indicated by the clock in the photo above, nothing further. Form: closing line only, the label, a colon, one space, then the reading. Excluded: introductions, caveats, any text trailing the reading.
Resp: 3:12:17
